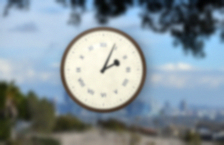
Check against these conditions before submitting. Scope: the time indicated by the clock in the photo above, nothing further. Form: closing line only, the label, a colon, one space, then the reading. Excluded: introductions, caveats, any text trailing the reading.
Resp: 2:04
